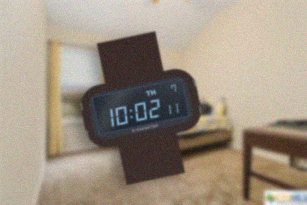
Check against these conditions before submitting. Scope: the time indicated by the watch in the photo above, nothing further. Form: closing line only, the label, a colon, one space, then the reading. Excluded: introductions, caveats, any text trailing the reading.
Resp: 10:02
